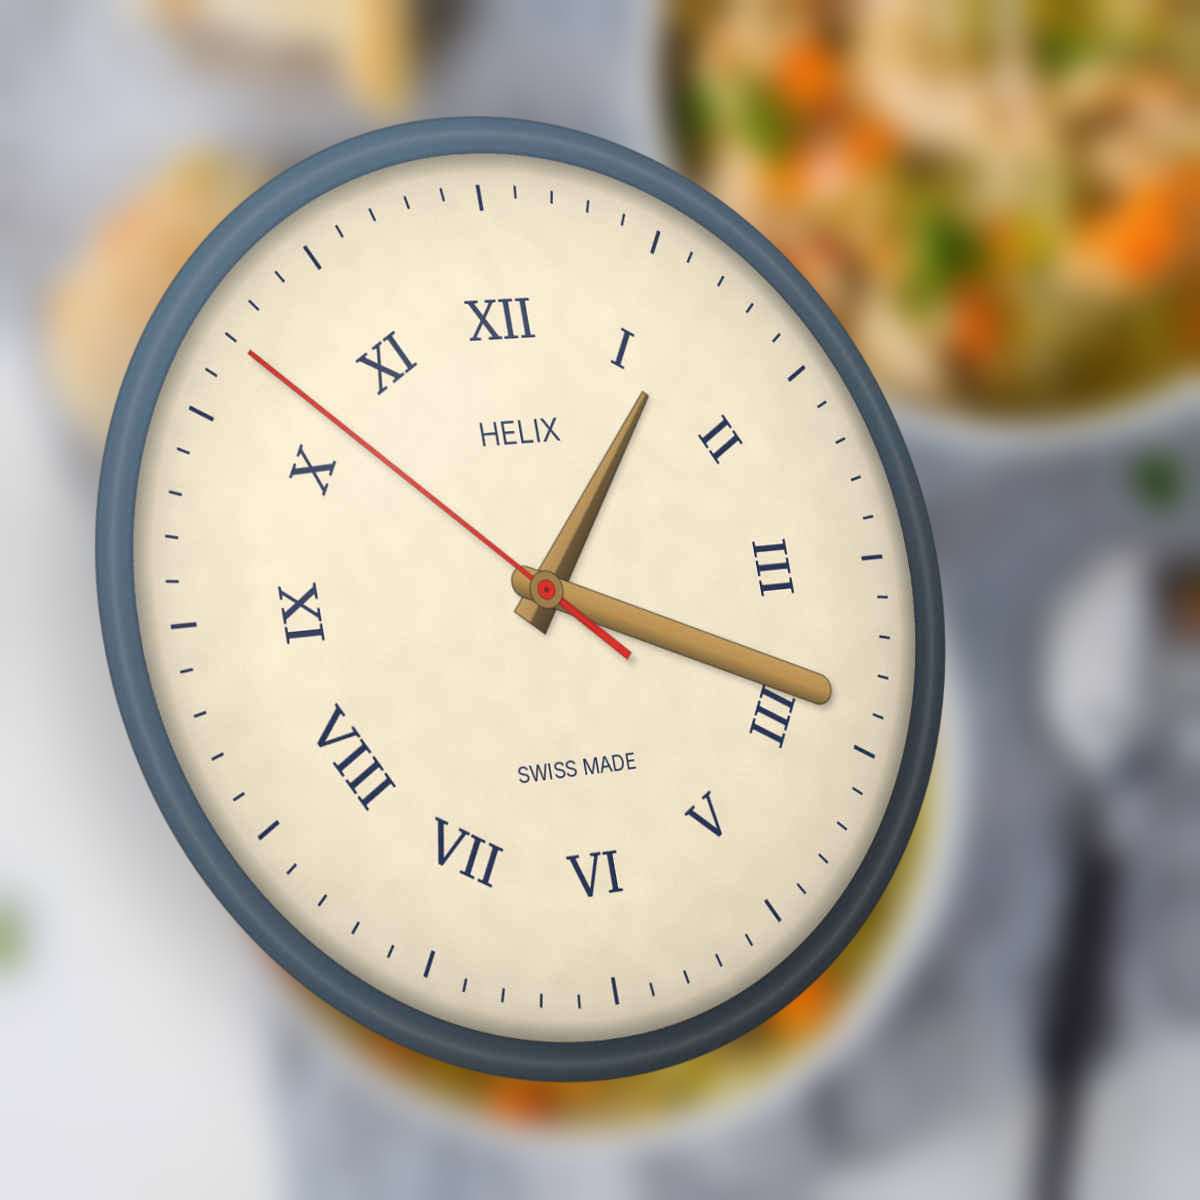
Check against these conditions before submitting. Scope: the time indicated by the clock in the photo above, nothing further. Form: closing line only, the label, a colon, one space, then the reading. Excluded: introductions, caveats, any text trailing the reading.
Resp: 1:18:52
